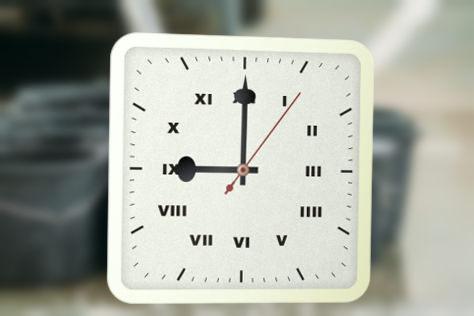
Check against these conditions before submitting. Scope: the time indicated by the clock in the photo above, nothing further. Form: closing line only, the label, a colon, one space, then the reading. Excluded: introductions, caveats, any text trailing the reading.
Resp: 9:00:06
